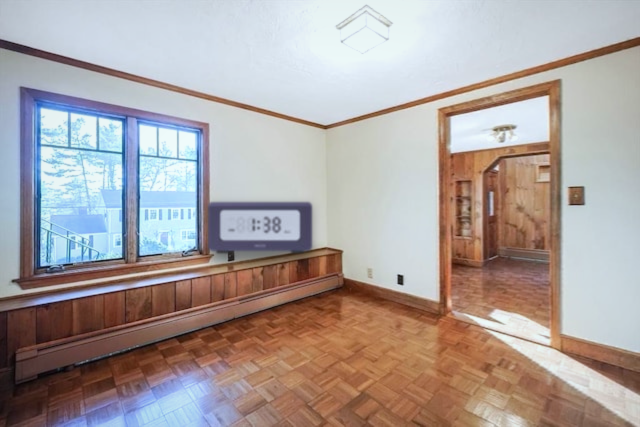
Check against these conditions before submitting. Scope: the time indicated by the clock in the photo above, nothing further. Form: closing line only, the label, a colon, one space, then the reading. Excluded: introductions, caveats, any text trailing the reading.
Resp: 1:38
